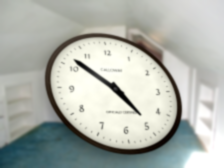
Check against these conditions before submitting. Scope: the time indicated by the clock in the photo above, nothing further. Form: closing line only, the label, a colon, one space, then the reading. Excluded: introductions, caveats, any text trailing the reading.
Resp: 4:52
